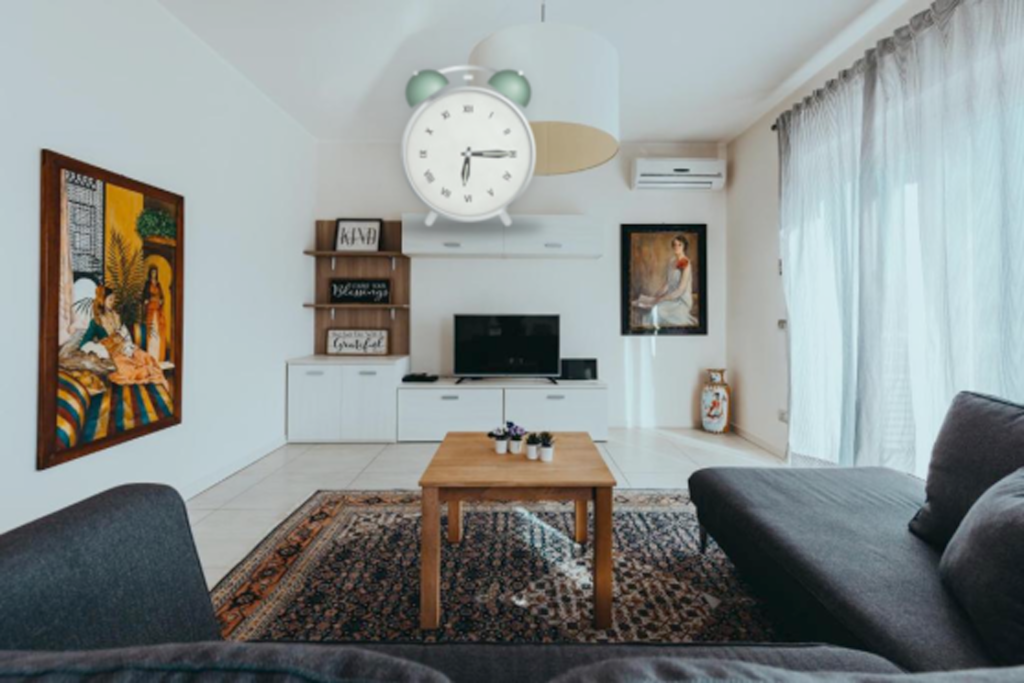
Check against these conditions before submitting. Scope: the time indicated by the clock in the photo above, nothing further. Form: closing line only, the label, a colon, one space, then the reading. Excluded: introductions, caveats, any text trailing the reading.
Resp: 6:15
